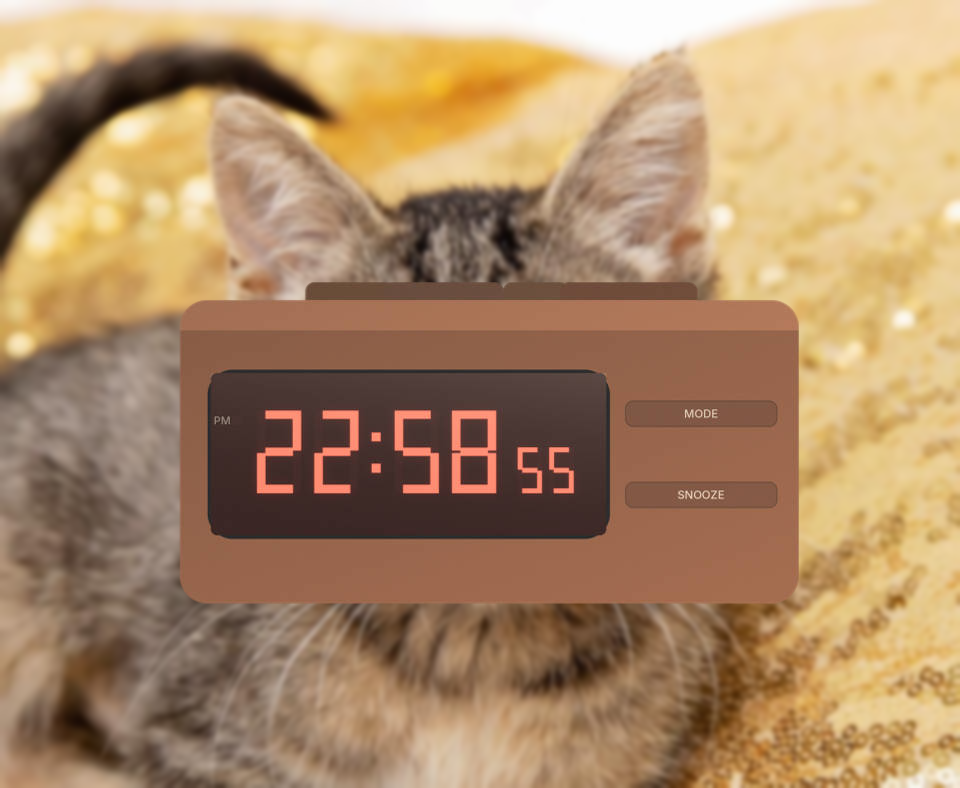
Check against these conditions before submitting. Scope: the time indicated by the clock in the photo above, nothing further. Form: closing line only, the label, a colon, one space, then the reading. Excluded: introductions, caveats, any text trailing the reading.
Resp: 22:58:55
